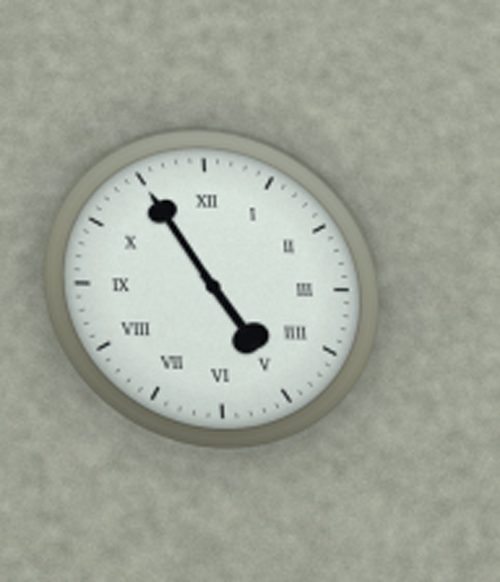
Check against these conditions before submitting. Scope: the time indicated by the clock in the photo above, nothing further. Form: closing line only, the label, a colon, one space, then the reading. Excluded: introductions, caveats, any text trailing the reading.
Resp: 4:55
